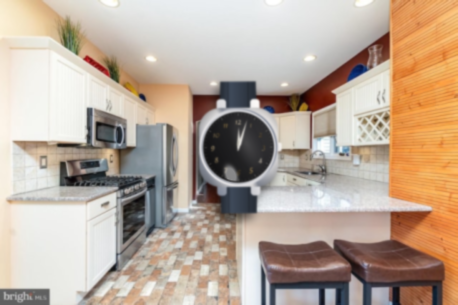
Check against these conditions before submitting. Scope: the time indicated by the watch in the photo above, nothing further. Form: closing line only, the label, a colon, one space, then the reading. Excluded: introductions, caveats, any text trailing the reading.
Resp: 12:03
